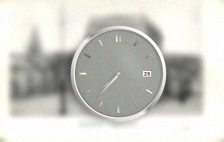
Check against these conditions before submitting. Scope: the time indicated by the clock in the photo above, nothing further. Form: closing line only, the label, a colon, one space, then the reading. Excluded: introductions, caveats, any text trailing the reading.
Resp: 7:37
